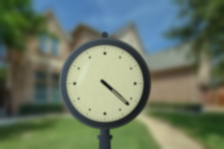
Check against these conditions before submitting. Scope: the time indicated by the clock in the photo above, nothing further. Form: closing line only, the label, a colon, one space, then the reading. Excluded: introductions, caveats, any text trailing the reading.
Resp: 4:22
